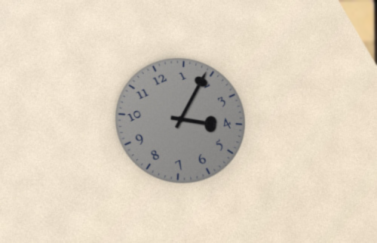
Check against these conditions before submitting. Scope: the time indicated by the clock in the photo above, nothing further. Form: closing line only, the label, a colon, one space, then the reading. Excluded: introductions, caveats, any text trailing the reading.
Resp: 4:09
